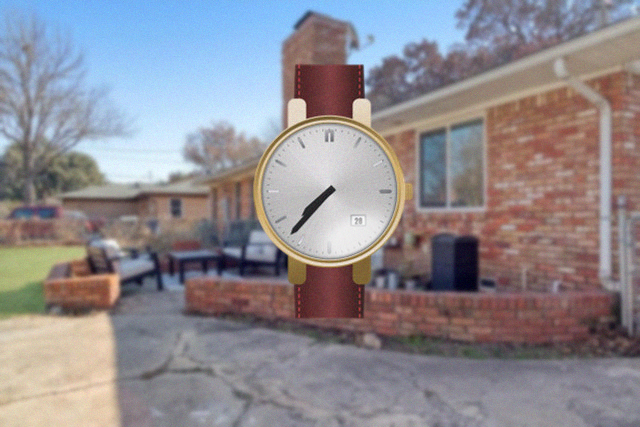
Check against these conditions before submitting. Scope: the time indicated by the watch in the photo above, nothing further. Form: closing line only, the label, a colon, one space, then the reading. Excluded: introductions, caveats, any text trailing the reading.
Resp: 7:37
